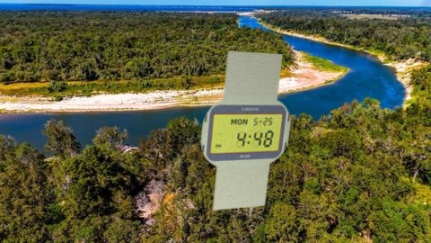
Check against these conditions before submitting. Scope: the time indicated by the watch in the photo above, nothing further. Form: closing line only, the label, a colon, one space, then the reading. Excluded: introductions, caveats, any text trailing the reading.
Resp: 4:48
